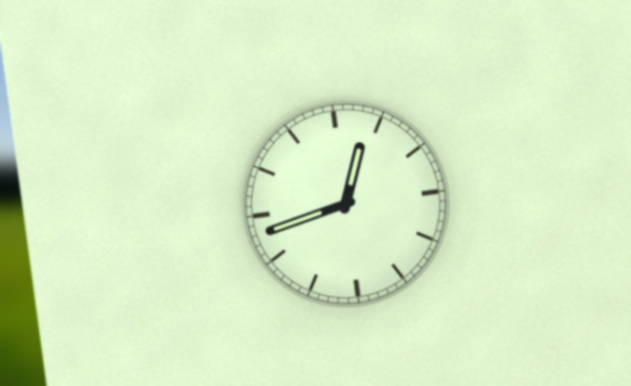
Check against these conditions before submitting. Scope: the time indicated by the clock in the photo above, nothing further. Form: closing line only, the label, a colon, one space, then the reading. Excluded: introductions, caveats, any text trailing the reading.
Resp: 12:43
